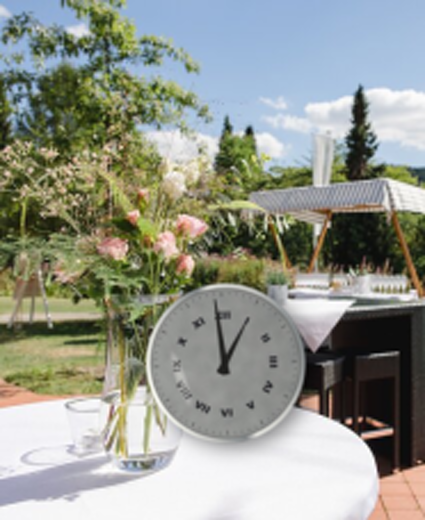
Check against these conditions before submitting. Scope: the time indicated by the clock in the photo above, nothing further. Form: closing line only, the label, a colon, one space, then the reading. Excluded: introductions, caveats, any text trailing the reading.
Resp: 12:59
